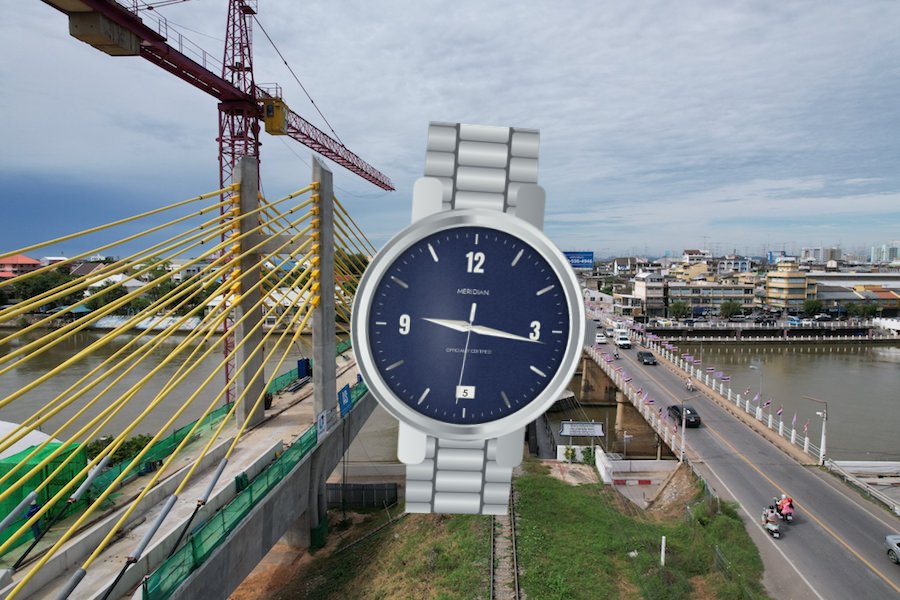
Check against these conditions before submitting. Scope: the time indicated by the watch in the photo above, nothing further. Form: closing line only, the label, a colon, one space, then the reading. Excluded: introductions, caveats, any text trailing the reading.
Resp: 9:16:31
